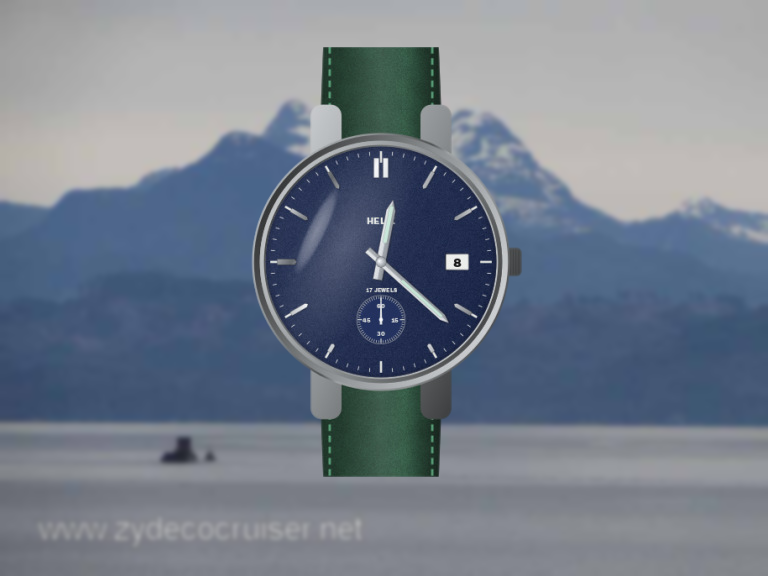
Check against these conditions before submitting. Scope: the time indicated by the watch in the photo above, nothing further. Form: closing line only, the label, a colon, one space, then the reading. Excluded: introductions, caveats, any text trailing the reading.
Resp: 12:22
